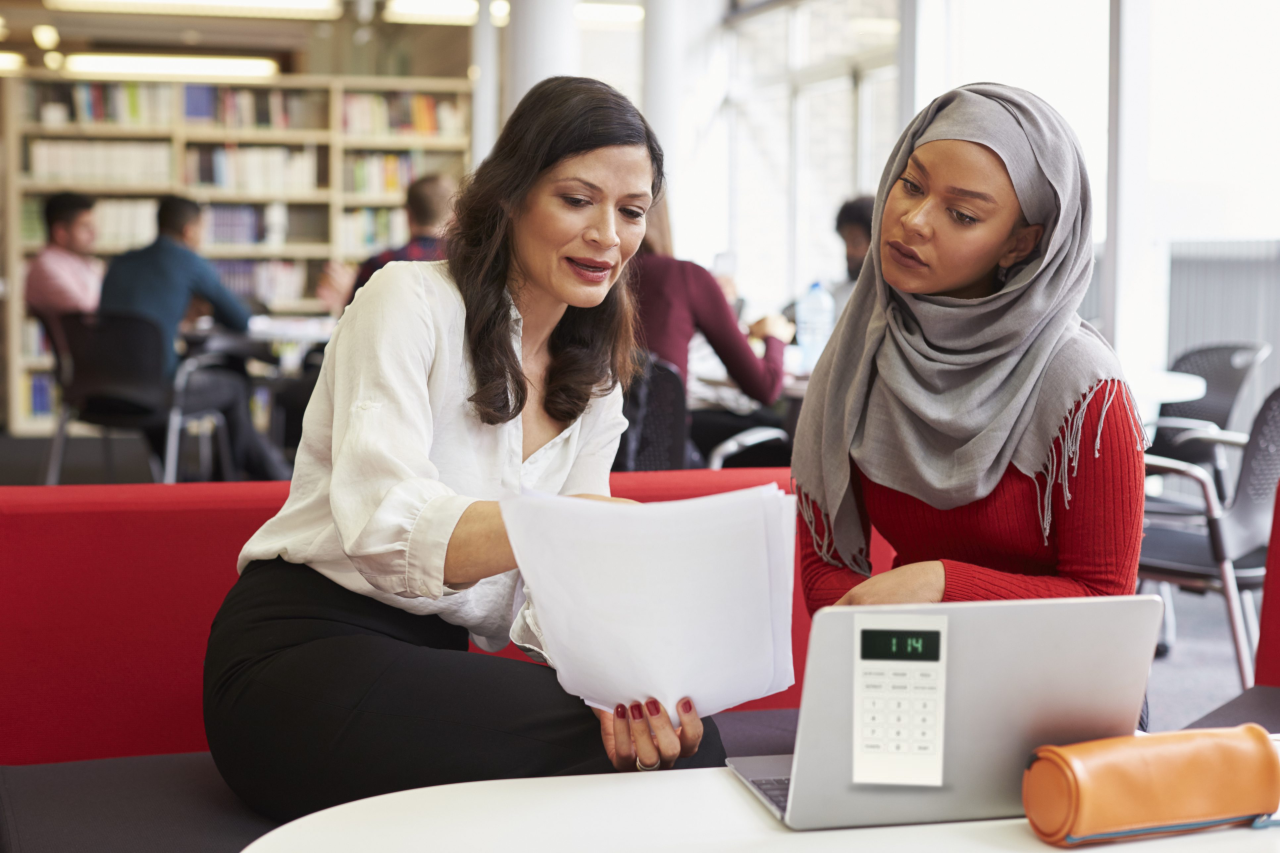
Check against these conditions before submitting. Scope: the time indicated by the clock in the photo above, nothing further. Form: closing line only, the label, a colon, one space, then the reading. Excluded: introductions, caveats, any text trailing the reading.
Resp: 1:14
